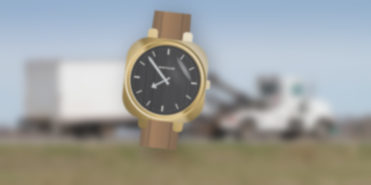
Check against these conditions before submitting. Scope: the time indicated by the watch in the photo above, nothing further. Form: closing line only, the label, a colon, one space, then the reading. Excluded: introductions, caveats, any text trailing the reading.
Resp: 7:53
